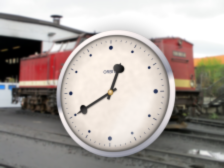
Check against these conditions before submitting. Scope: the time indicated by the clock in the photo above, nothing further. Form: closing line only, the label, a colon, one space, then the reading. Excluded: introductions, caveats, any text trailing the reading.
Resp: 12:40
